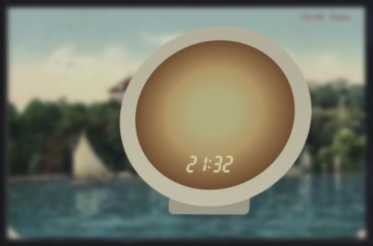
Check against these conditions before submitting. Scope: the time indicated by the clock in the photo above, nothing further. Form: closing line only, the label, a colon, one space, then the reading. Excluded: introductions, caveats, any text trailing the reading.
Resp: 21:32
